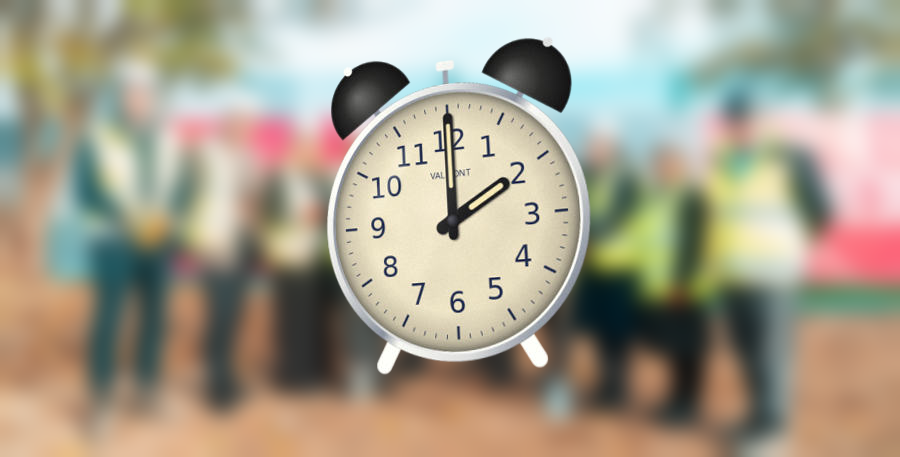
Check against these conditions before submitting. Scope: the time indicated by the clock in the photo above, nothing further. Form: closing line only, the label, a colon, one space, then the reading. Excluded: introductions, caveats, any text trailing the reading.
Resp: 2:00
